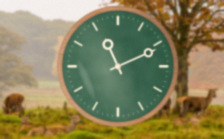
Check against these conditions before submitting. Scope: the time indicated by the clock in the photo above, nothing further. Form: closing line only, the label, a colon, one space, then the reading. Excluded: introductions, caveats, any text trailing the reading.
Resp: 11:11
